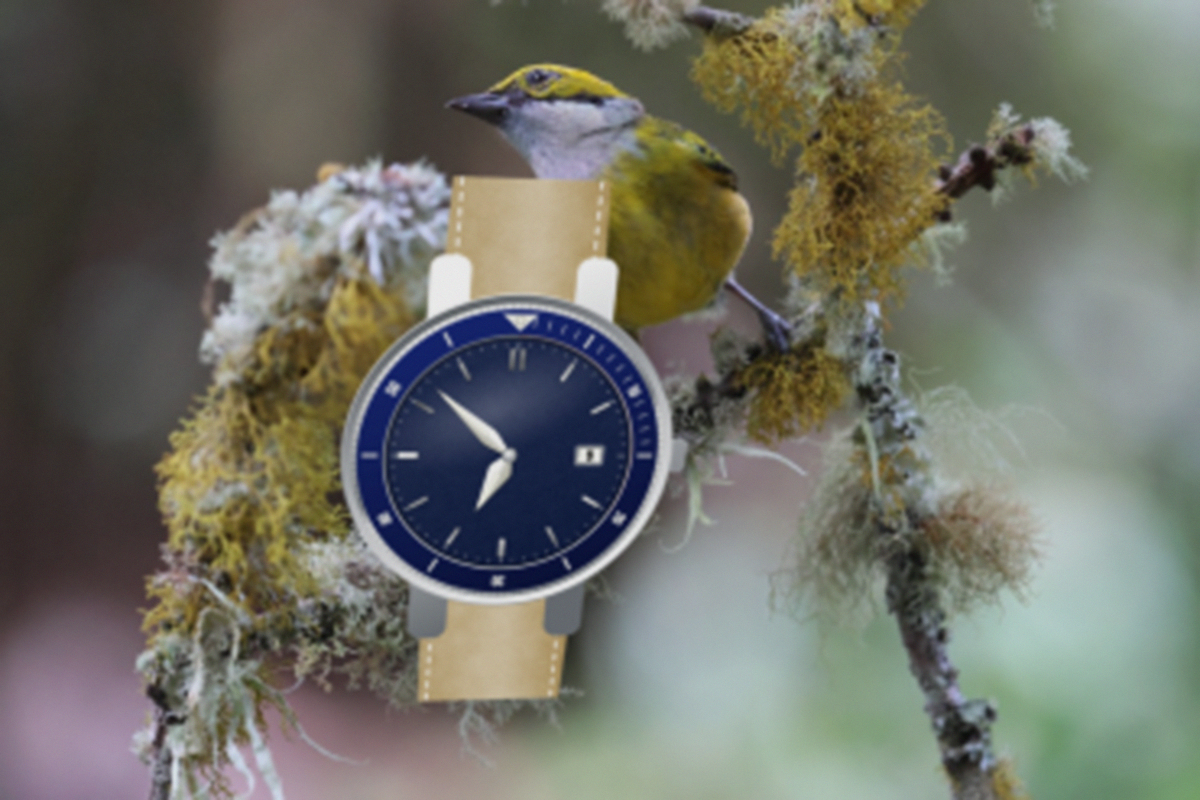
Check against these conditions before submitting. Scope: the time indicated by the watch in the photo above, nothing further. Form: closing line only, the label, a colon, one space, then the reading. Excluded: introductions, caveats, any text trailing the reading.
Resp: 6:52
